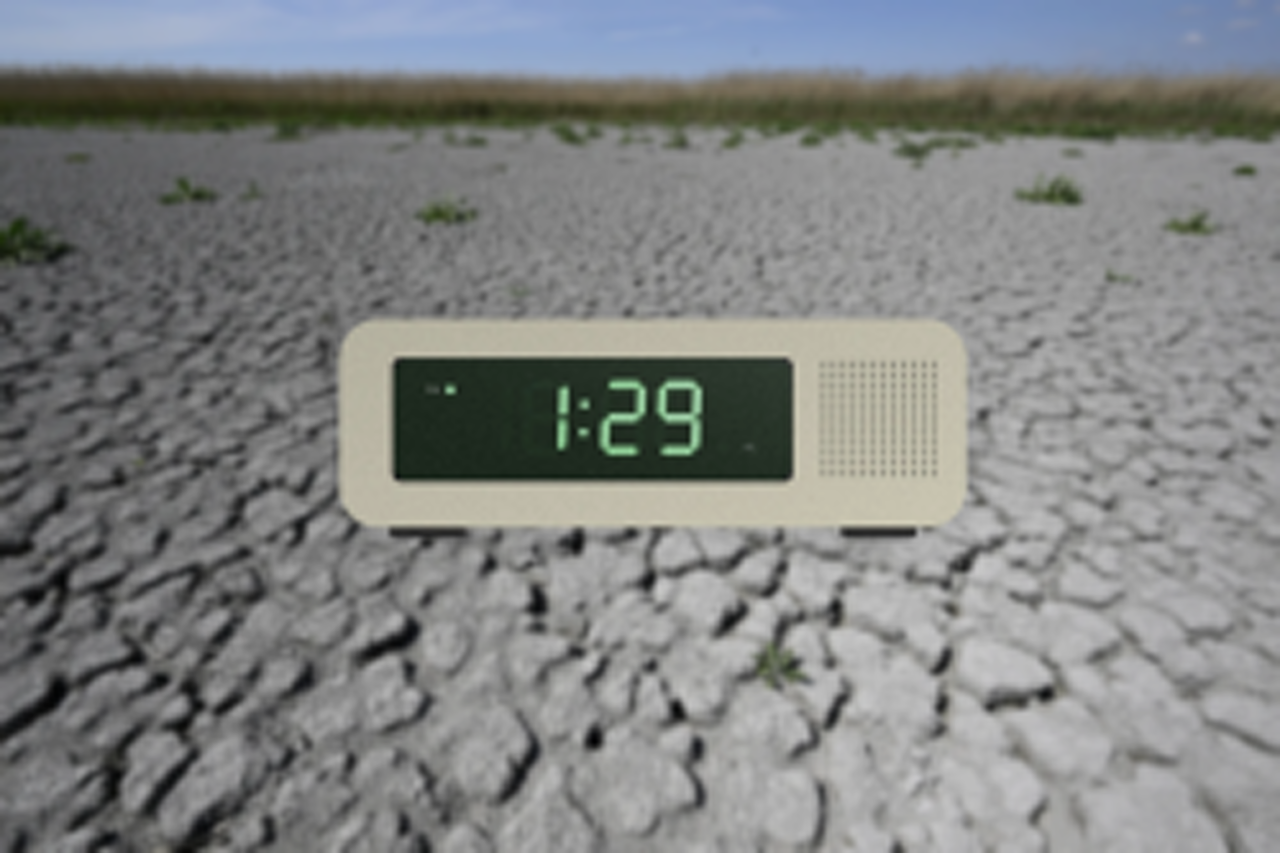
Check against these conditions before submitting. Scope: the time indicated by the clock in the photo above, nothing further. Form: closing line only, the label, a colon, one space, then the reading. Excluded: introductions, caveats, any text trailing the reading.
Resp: 1:29
